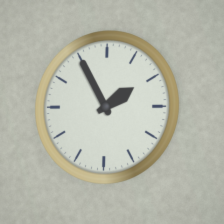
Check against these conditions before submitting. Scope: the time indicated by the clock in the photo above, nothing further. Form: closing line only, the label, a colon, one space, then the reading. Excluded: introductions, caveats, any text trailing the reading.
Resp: 1:55
